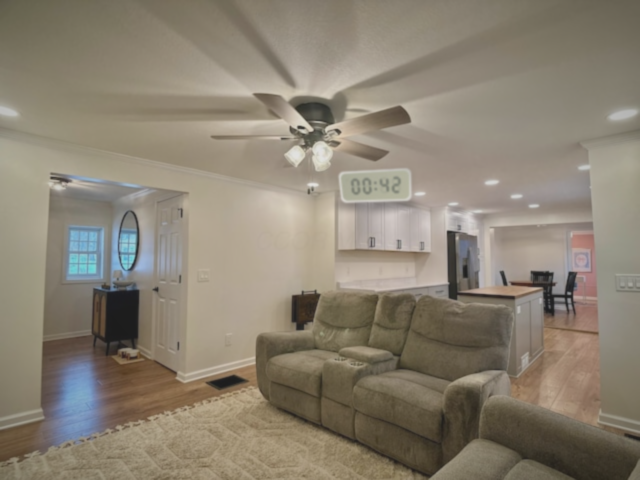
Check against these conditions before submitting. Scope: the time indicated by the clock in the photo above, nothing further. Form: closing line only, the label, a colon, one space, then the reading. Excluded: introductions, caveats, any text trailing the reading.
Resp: 0:42
